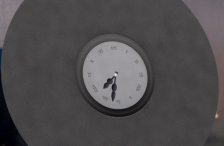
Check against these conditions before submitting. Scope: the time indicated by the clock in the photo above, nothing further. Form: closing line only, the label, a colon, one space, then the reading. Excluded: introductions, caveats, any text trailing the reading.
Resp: 7:32
